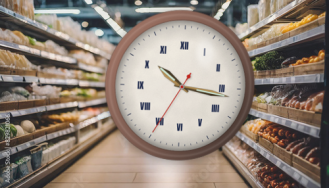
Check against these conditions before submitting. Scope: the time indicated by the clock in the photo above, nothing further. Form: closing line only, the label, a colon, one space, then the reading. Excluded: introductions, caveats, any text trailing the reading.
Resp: 10:16:35
